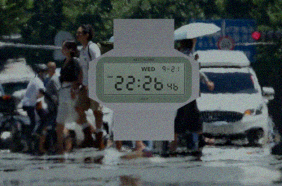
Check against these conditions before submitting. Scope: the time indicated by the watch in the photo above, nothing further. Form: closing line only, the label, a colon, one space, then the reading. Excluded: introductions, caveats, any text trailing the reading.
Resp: 22:26:46
